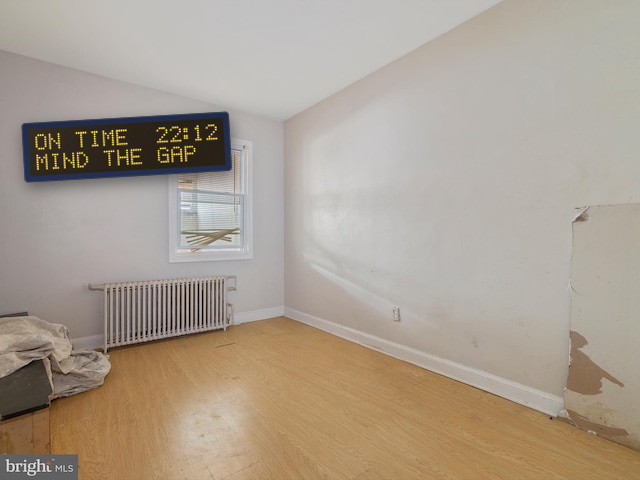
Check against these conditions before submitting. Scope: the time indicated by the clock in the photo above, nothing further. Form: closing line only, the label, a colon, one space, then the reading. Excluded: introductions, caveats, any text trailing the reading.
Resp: 22:12
